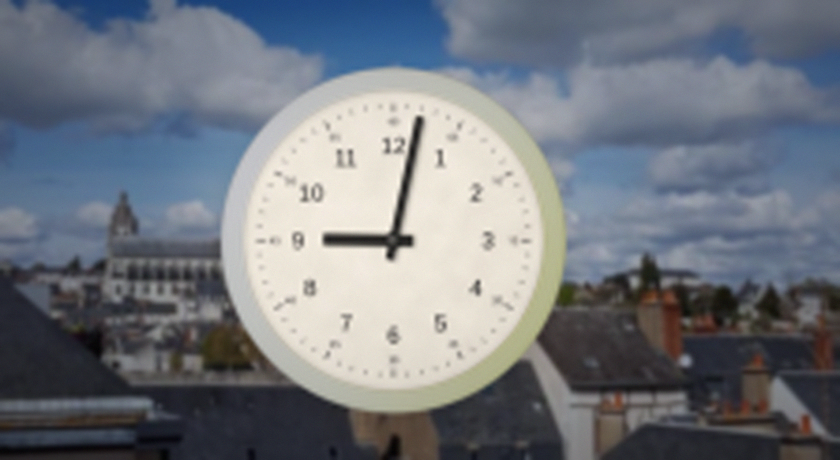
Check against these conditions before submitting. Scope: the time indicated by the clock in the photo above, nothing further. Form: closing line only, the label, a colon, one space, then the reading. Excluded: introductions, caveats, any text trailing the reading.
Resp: 9:02
